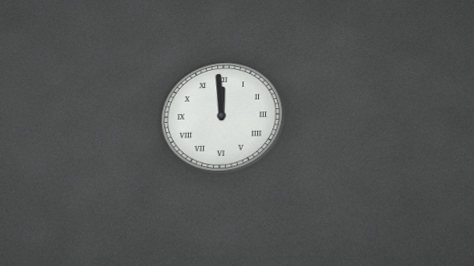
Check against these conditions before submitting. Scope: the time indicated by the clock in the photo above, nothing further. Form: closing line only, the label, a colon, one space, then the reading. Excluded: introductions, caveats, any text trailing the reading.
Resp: 11:59
